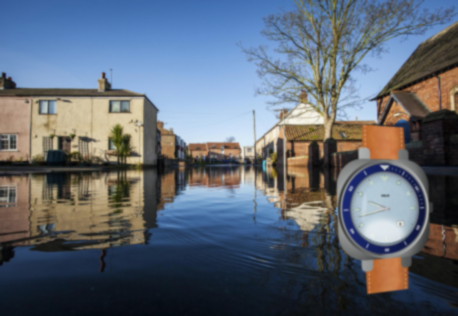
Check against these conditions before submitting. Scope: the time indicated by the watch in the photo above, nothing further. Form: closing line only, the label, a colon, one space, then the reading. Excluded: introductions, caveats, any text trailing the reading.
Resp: 9:43
